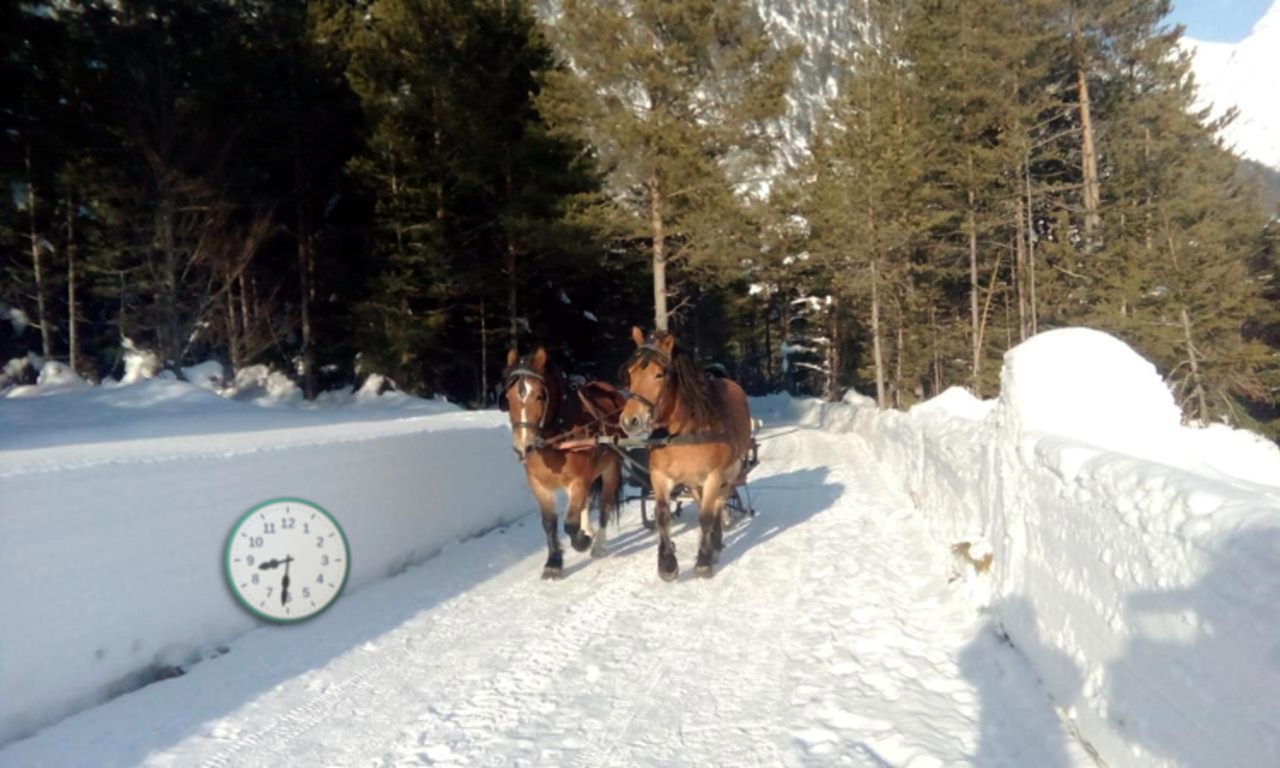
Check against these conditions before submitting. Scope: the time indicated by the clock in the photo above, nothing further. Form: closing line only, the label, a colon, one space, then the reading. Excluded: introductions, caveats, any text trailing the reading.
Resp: 8:31
